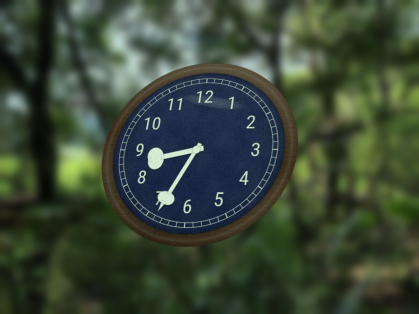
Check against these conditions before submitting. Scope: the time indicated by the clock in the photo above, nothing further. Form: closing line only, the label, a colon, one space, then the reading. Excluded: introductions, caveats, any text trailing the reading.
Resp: 8:34
